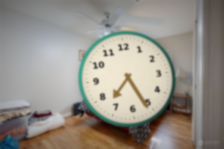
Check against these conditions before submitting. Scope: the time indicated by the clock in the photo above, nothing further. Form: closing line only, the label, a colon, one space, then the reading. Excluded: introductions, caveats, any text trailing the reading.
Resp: 7:26
